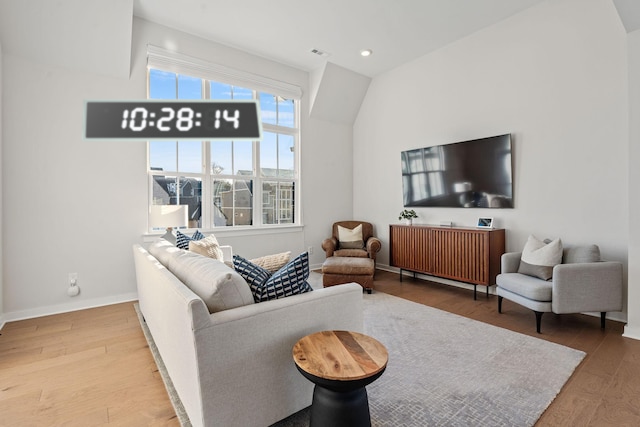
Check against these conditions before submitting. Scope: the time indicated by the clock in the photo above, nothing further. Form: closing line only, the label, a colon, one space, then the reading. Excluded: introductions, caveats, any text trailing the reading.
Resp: 10:28:14
